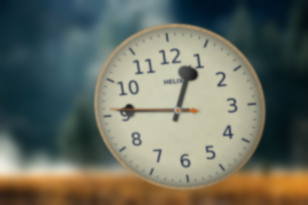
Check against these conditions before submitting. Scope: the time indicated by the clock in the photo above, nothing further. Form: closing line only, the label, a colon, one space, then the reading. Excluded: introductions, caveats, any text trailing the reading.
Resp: 12:45:46
